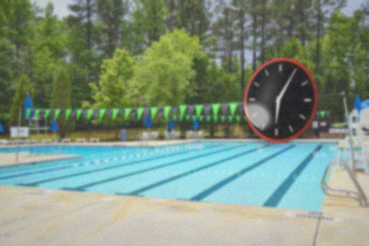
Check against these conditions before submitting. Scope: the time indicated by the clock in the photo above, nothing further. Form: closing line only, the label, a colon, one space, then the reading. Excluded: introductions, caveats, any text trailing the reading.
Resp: 6:05
